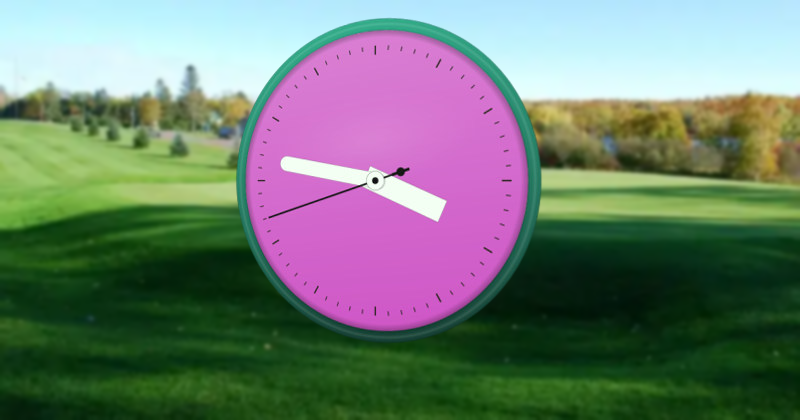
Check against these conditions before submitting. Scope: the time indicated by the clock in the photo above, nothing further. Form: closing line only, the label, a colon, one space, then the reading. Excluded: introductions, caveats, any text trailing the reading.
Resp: 3:46:42
